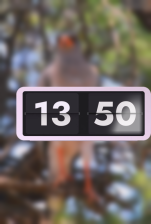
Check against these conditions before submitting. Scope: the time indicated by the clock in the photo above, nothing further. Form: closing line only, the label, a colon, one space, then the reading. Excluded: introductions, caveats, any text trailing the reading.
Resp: 13:50
